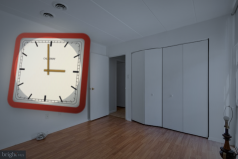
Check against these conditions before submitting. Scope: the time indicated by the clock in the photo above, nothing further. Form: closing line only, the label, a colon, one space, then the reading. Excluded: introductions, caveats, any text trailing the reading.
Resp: 2:59
